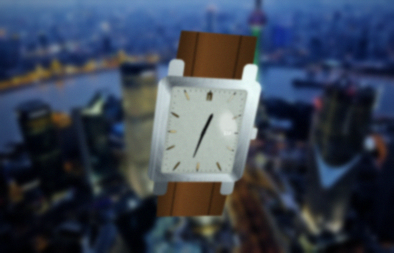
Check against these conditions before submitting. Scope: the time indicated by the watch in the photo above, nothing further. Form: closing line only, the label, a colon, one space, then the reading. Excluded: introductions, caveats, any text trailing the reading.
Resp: 12:32
